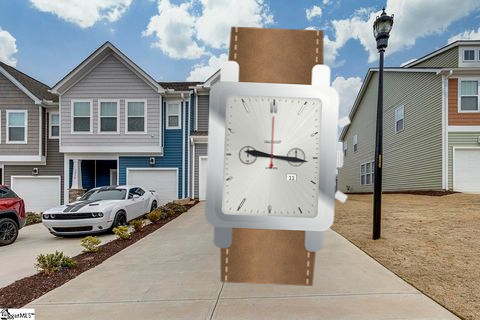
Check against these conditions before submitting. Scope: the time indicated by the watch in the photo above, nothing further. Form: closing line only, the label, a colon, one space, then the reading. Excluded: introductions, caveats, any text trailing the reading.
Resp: 9:16
